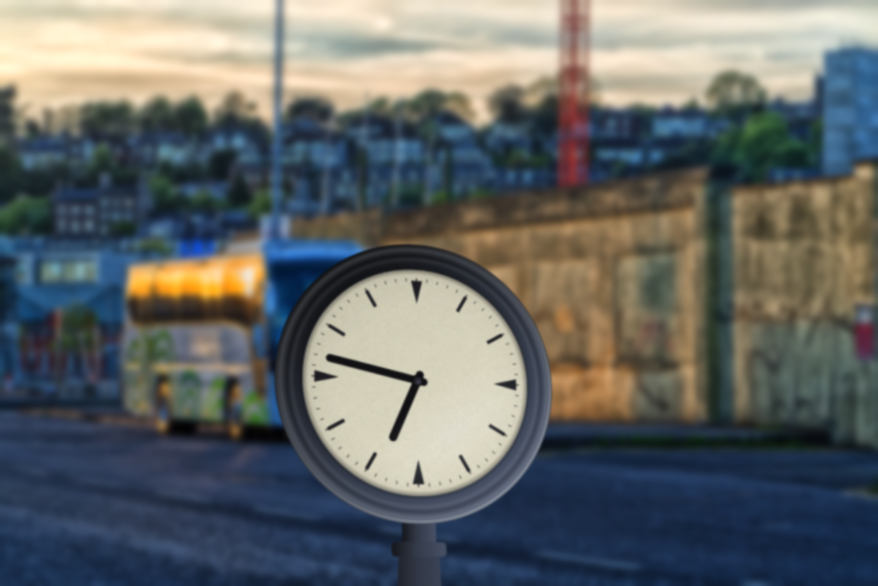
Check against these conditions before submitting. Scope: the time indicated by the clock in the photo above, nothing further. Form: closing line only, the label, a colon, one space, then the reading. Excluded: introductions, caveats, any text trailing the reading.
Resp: 6:47
